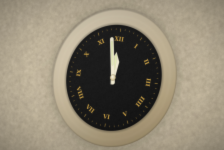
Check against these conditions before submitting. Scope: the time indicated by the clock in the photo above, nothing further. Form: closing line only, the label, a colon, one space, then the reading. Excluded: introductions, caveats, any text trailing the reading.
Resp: 11:58
